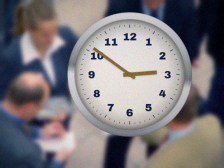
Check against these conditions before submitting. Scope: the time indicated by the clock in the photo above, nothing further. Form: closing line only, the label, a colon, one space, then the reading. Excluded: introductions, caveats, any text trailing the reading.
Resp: 2:51
